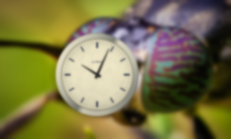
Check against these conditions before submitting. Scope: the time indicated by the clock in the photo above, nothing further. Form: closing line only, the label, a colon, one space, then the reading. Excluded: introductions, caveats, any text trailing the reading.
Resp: 10:04
